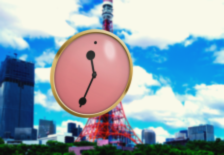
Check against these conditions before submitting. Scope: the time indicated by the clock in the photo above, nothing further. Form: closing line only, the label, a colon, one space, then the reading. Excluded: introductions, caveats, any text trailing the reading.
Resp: 11:34
